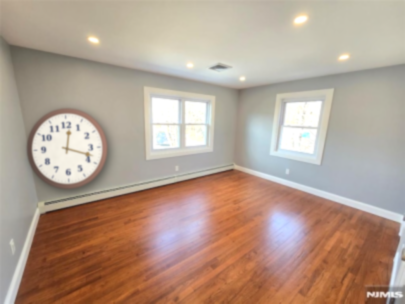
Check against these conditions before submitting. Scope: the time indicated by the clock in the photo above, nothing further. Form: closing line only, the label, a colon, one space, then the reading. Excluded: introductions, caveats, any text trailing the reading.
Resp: 12:18
